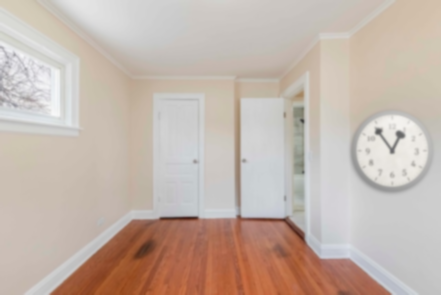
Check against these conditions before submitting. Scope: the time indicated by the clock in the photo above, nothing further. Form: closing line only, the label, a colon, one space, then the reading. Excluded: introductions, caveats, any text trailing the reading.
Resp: 12:54
